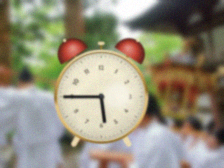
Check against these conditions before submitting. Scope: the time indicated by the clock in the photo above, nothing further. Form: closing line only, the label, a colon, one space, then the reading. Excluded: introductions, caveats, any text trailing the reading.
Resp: 5:45
